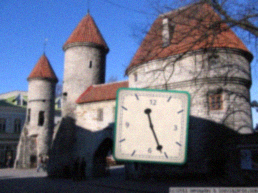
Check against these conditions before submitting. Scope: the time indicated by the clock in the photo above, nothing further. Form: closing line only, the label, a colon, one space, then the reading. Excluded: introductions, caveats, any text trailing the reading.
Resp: 11:26
